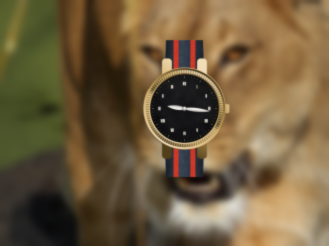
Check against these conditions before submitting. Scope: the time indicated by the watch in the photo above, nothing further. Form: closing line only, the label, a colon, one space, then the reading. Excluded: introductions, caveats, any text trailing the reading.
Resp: 9:16
